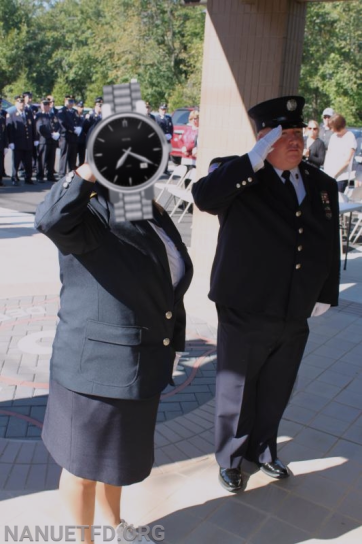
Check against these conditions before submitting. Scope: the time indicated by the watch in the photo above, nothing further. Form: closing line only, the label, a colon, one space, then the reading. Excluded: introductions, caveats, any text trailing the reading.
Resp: 7:20
